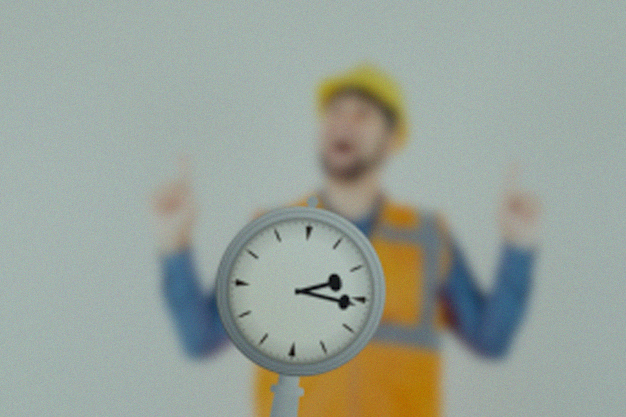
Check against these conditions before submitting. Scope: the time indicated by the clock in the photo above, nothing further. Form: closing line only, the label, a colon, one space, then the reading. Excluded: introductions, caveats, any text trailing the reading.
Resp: 2:16
